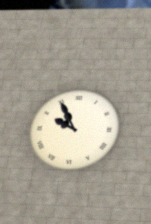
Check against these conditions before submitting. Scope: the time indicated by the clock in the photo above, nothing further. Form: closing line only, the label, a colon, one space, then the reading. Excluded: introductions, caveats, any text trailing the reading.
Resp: 9:55
